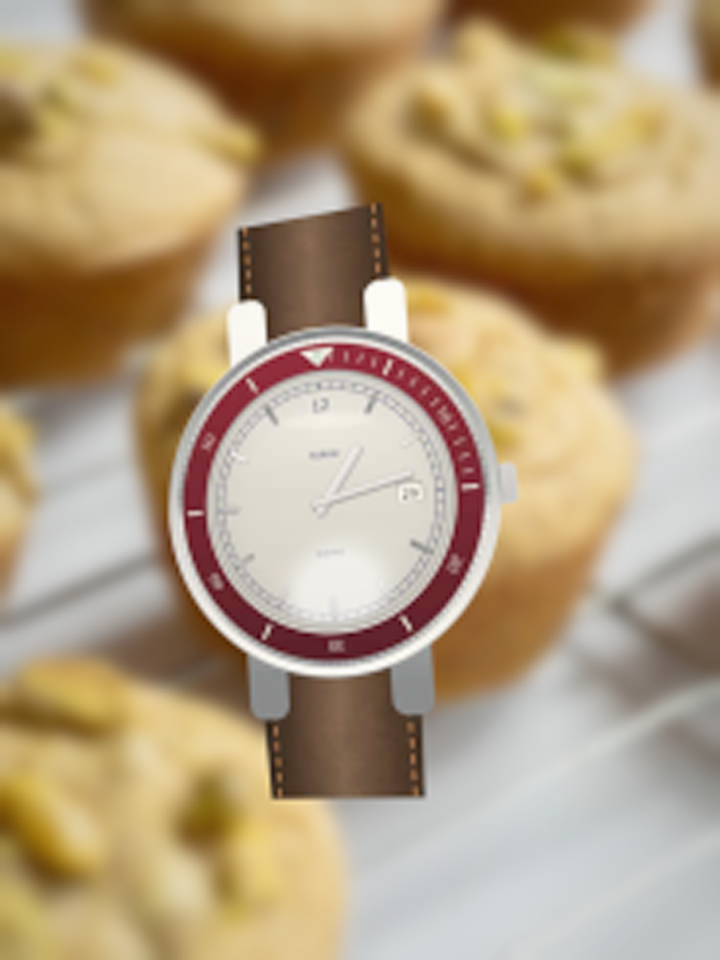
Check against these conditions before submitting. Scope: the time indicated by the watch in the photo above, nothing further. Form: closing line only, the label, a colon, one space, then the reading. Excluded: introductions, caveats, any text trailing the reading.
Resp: 1:13
